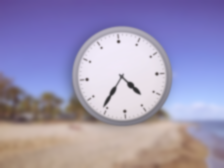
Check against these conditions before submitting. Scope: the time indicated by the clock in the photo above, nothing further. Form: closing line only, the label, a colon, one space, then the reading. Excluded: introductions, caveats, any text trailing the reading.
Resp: 4:36
